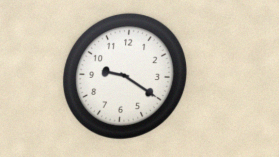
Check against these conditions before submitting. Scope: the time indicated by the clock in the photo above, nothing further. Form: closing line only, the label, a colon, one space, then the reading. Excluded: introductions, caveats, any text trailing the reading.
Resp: 9:20
